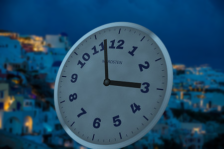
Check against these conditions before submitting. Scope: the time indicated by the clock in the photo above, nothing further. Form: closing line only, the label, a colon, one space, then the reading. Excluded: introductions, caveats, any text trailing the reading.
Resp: 2:57
